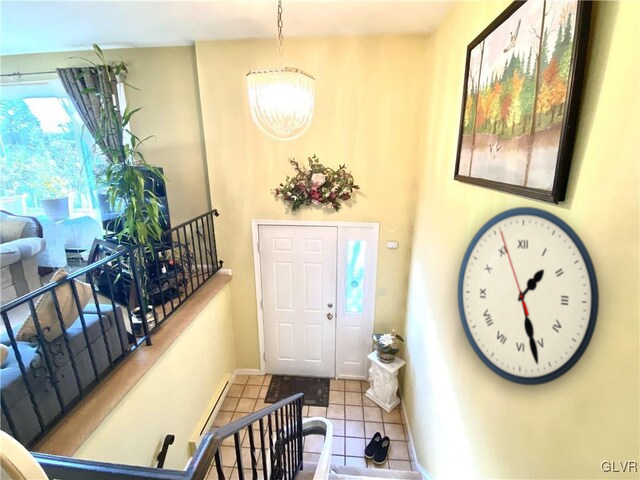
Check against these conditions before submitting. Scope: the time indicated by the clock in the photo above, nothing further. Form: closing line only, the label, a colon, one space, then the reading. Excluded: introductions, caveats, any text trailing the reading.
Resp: 1:26:56
